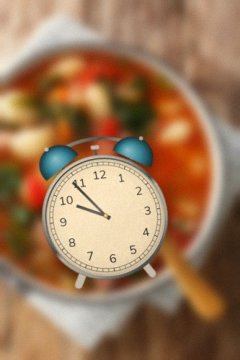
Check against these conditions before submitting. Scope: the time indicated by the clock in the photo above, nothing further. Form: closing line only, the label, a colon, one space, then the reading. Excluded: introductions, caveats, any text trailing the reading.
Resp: 9:54
